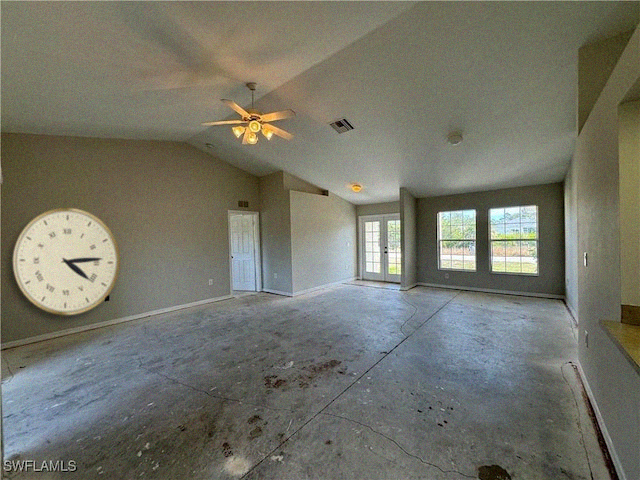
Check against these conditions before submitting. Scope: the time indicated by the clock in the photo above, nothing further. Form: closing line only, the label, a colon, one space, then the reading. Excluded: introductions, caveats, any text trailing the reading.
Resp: 4:14
